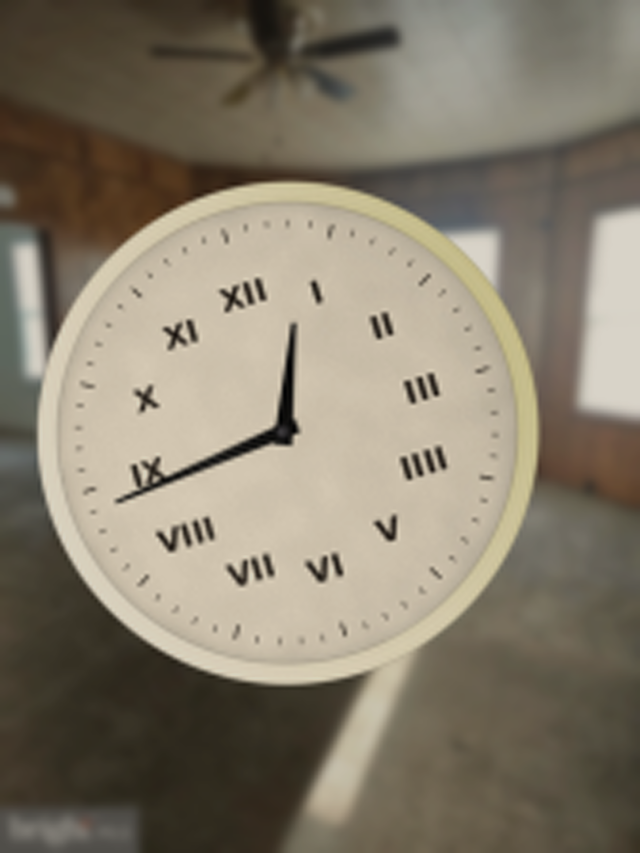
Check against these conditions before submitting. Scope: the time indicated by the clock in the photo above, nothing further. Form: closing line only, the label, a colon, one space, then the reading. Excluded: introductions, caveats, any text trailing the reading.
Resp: 12:44
